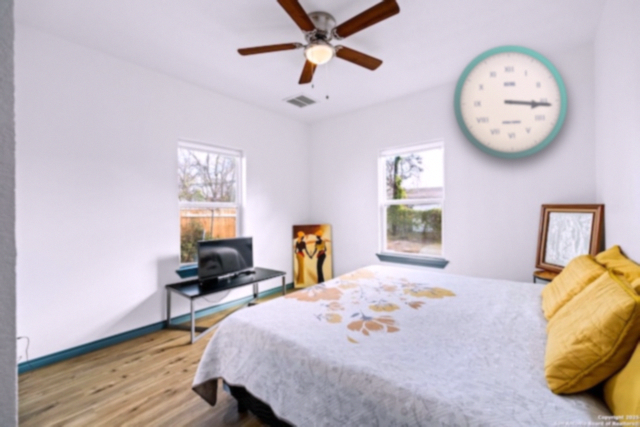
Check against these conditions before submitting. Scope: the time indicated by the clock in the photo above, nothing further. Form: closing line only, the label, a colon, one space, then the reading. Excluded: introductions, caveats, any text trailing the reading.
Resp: 3:16
